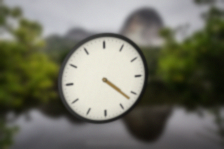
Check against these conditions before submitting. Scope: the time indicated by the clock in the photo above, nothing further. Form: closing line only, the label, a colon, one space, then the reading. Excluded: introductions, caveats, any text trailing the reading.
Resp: 4:22
